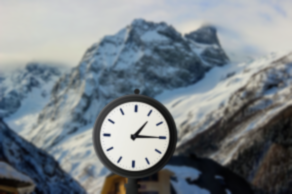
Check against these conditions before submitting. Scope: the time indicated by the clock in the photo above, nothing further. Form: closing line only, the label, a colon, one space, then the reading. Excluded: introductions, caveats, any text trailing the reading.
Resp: 1:15
